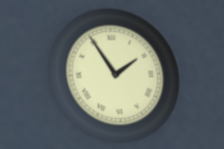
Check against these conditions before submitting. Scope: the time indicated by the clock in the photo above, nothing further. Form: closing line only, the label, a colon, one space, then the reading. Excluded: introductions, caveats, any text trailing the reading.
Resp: 1:55
